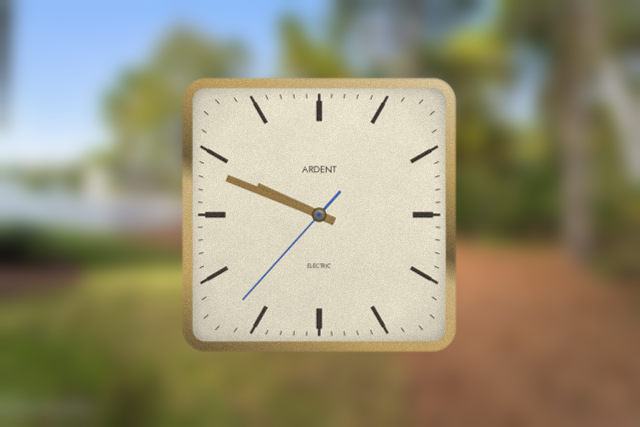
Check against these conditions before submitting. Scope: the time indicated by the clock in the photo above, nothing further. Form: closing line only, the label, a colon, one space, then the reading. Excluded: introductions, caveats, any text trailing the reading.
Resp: 9:48:37
